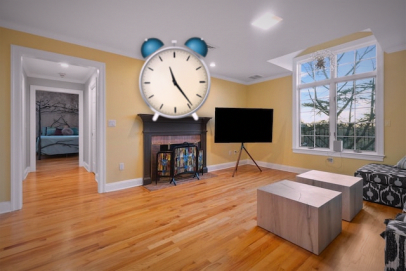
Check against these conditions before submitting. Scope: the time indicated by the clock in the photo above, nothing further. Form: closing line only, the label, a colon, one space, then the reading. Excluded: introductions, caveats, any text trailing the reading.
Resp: 11:24
